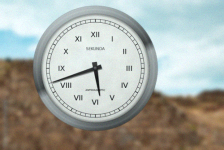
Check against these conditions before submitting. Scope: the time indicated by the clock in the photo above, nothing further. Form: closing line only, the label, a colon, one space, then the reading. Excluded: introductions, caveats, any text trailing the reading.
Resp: 5:42
